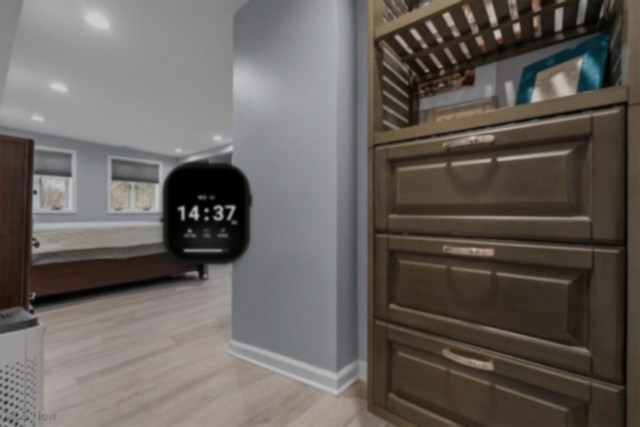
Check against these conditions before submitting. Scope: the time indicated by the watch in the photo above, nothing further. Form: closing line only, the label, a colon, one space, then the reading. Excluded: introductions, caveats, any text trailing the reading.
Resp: 14:37
